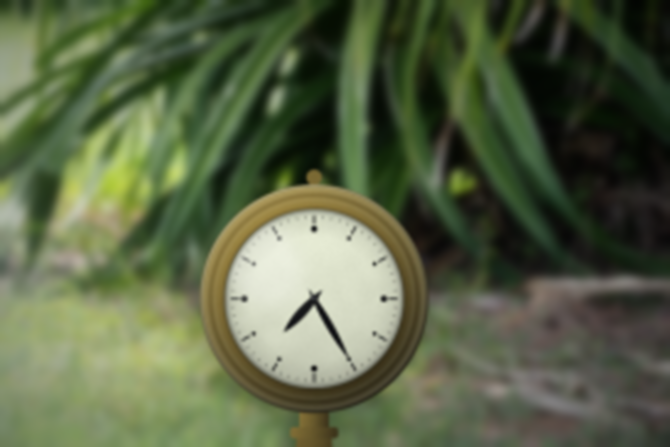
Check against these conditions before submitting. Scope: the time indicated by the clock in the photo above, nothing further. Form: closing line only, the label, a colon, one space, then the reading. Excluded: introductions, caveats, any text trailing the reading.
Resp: 7:25
